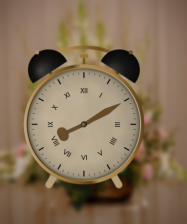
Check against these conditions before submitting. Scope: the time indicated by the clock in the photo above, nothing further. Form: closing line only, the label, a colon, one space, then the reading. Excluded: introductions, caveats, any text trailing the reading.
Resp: 8:10
